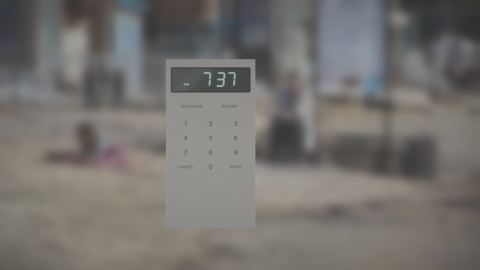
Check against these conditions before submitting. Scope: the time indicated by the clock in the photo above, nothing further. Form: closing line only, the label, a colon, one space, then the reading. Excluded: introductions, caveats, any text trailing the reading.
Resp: 7:37
